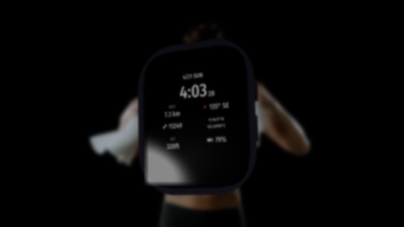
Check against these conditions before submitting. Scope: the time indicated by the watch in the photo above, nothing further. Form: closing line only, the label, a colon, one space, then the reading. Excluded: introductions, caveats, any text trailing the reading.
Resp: 4:03
